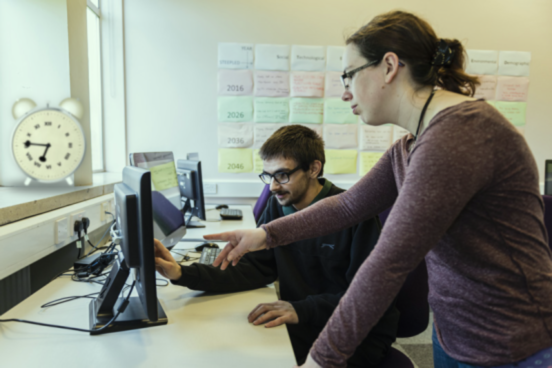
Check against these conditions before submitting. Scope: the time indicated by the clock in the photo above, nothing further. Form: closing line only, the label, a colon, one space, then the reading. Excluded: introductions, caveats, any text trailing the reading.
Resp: 6:46
